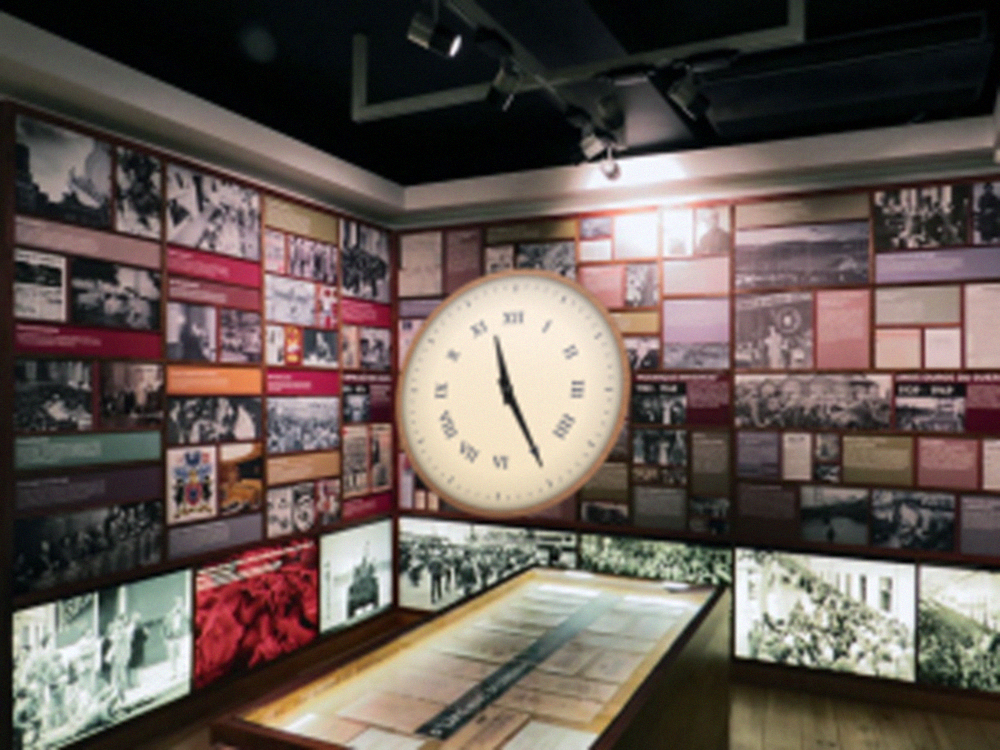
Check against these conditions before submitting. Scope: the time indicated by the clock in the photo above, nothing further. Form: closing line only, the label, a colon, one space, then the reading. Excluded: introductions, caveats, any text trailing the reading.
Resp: 11:25
